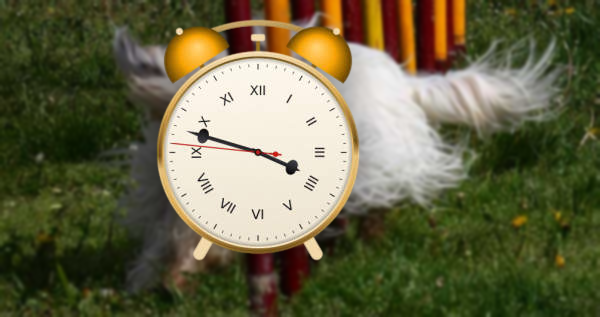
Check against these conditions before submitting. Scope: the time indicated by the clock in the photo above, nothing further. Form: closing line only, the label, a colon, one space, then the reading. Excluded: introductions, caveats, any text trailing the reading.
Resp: 3:47:46
